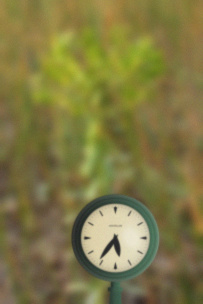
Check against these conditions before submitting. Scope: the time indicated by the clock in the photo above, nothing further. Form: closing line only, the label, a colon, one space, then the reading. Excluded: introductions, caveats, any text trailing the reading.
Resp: 5:36
